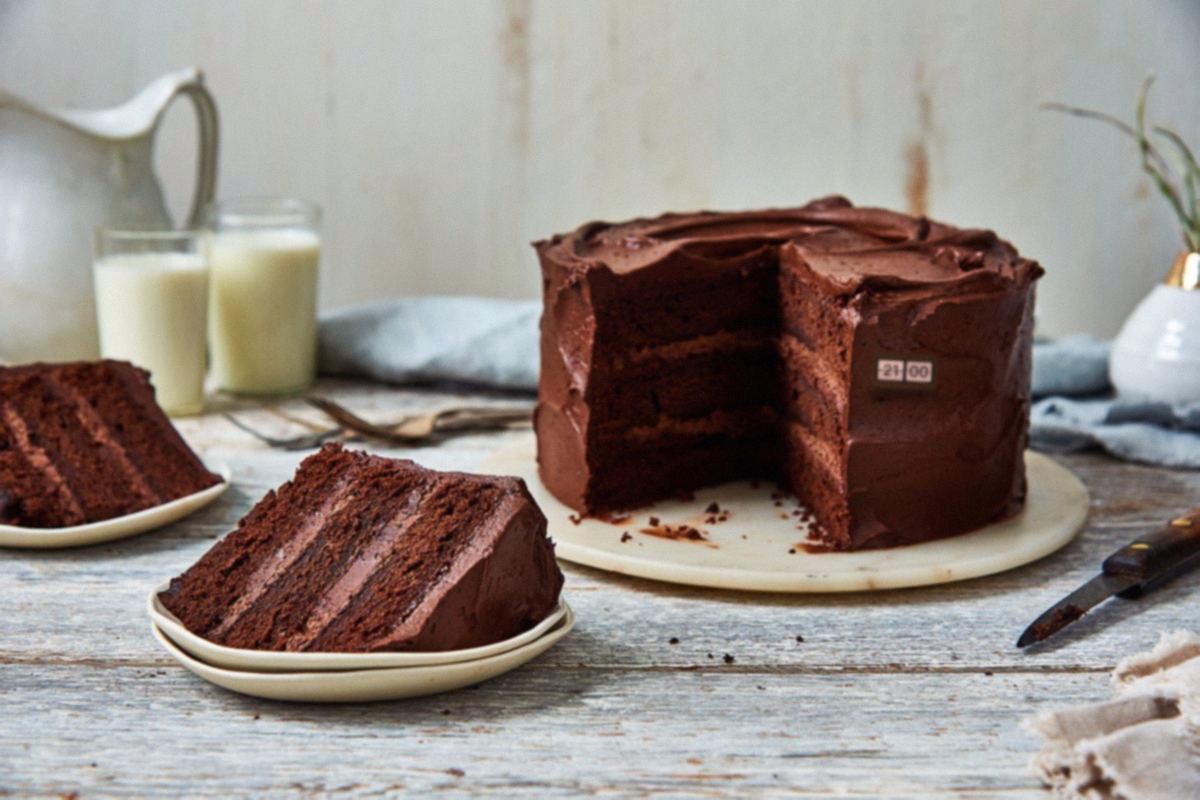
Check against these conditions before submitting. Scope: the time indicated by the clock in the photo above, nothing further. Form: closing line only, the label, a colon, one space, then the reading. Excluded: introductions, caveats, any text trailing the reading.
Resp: 21:00
